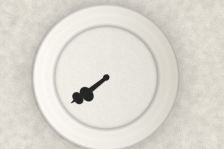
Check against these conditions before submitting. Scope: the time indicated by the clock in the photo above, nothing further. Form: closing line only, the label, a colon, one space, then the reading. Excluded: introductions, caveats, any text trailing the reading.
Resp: 7:39
